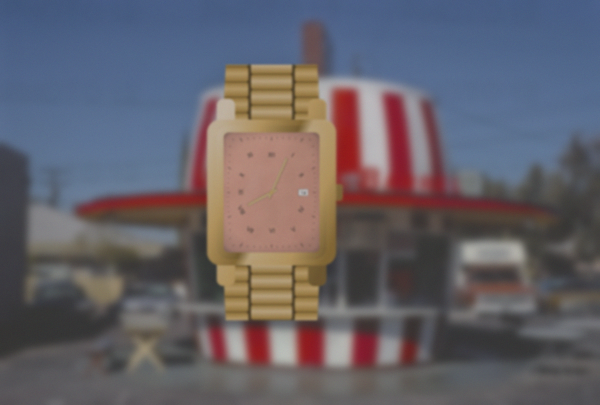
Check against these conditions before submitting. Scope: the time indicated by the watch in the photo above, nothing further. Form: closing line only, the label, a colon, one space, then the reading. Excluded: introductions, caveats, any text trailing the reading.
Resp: 8:04
